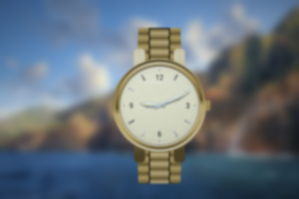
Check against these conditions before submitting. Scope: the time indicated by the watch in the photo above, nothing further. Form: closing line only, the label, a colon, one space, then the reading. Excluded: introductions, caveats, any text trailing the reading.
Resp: 9:11
